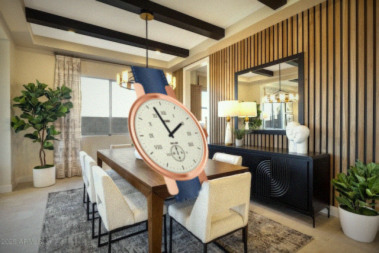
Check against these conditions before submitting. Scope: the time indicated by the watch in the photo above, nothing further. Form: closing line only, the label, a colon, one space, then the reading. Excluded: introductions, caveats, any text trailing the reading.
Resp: 1:57
